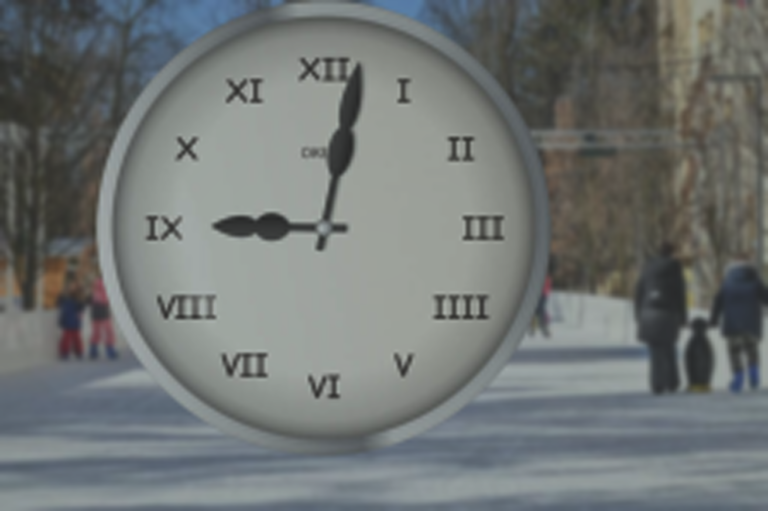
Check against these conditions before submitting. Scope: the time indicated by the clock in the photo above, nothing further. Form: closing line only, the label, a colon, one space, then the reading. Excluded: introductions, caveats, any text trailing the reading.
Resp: 9:02
